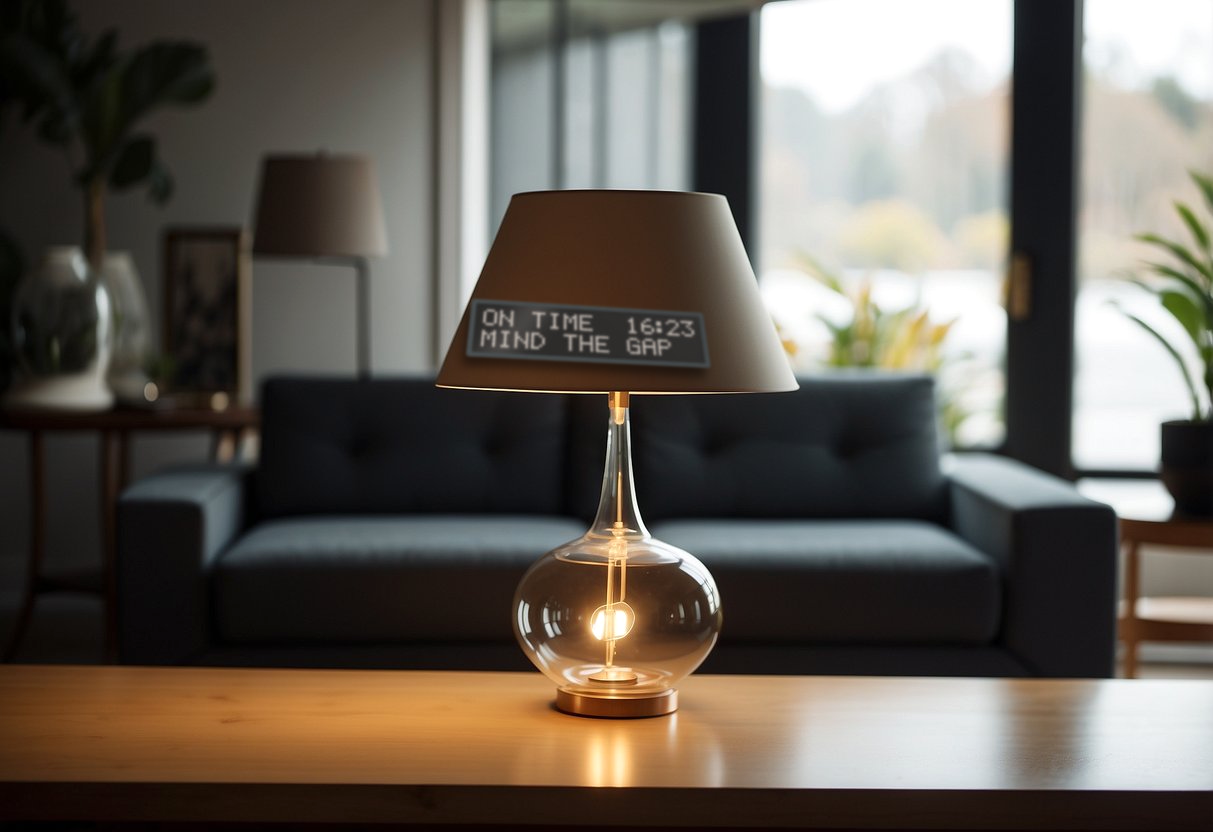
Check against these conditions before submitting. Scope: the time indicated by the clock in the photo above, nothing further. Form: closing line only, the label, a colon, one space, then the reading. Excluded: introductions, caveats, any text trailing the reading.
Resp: 16:23
